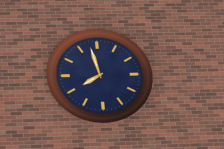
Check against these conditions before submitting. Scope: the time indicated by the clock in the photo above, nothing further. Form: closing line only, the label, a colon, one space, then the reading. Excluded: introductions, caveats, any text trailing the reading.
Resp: 7:58
